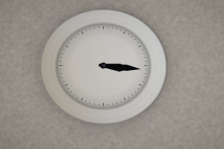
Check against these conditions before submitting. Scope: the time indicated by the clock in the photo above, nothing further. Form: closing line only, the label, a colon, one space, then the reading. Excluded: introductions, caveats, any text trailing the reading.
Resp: 3:16
